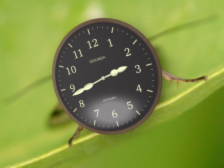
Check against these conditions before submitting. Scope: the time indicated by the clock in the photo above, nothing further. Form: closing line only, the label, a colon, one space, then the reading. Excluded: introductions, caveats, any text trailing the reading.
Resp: 2:43
